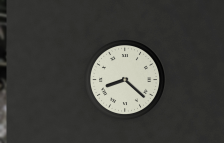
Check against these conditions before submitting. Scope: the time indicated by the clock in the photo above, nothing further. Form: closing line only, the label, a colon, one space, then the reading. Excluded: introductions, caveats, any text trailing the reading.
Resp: 8:22
